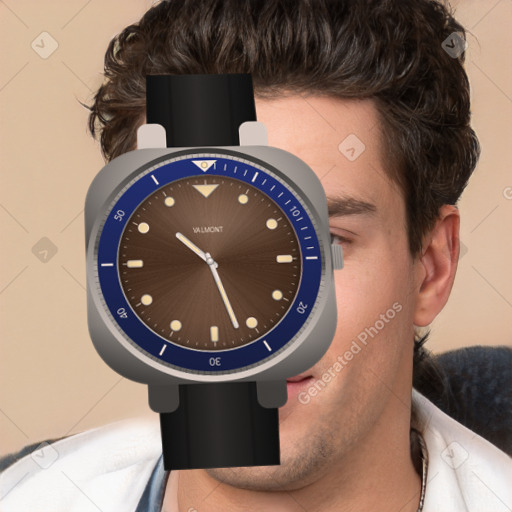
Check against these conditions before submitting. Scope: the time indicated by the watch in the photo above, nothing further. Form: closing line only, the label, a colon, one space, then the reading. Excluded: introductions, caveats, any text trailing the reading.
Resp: 10:27
